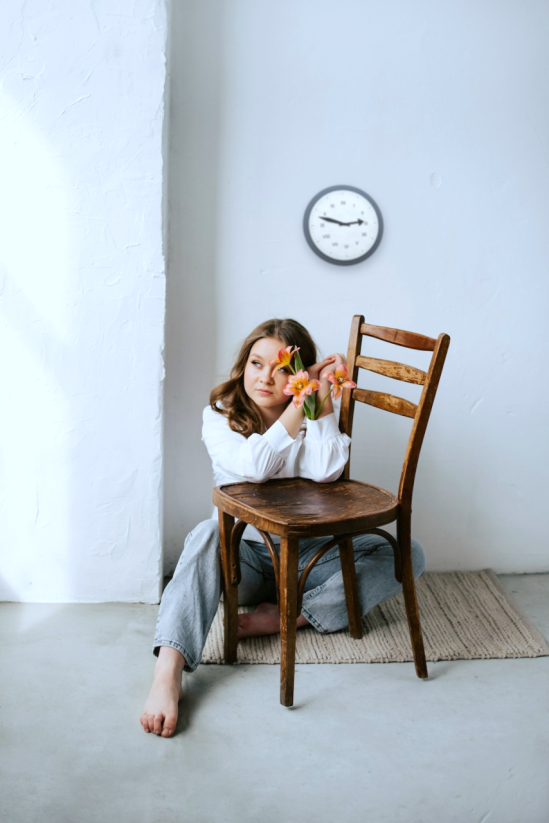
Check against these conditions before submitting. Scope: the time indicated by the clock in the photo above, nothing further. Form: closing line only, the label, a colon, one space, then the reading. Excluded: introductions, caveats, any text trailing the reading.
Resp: 2:48
